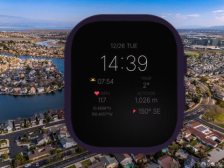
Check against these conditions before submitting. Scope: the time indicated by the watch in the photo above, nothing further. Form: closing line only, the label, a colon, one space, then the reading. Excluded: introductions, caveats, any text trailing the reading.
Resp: 14:39
